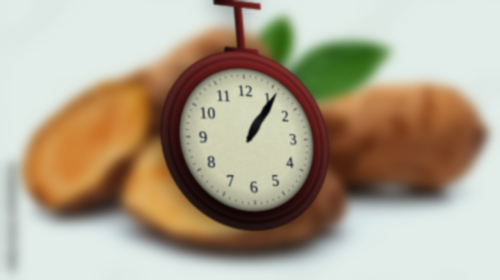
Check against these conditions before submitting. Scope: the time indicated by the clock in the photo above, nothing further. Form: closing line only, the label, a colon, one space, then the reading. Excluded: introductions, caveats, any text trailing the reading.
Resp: 1:06
